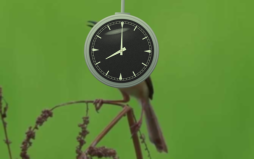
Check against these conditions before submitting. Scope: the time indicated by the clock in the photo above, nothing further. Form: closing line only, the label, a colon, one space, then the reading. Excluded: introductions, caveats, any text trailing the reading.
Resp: 8:00
